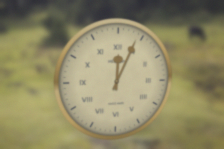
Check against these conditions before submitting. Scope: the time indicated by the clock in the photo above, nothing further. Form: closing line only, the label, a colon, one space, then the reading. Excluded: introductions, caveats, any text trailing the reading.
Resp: 12:04
